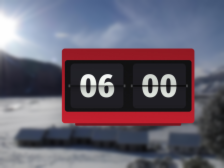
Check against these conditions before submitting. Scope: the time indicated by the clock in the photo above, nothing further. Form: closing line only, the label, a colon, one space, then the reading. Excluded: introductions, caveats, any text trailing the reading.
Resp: 6:00
